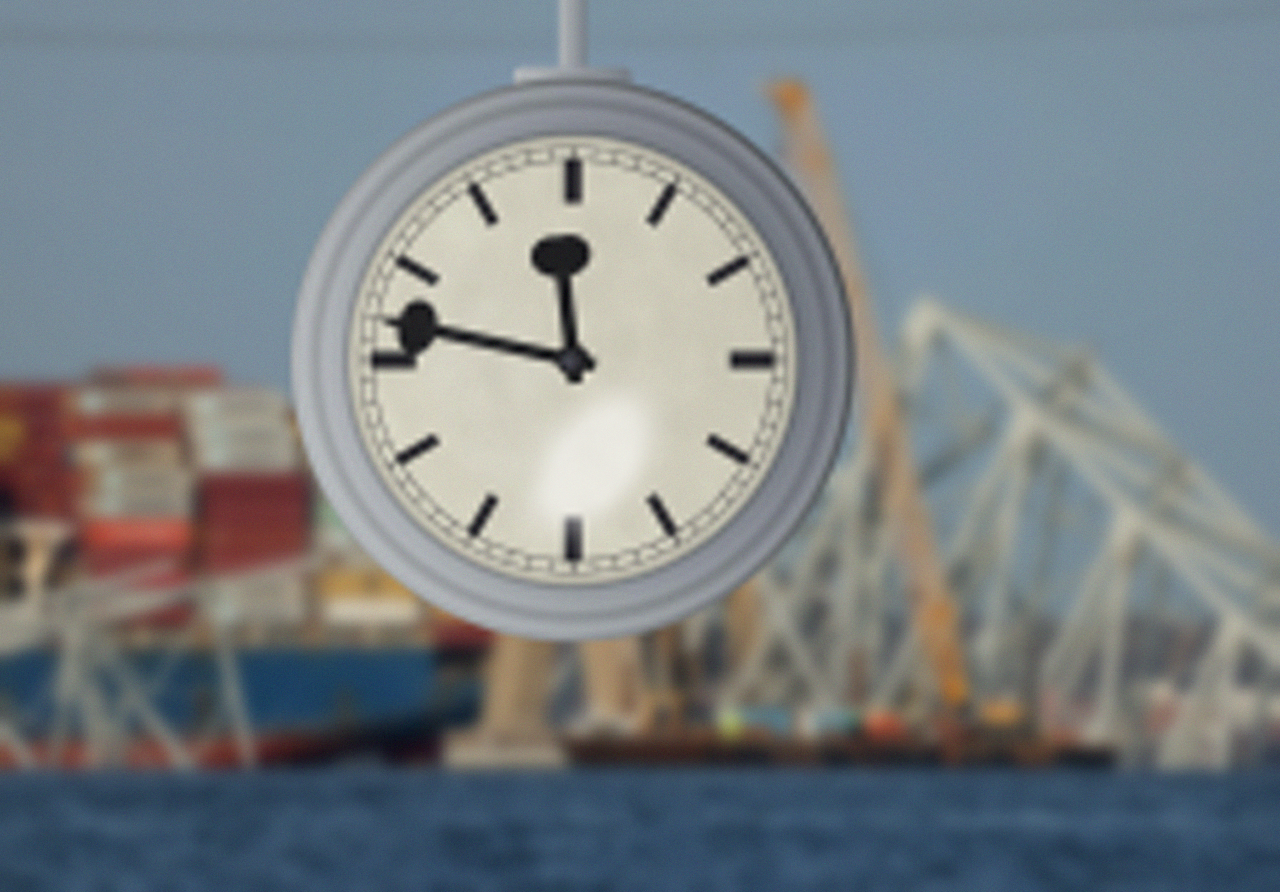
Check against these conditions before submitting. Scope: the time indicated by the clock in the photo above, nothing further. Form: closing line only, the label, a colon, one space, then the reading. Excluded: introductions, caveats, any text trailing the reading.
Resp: 11:47
